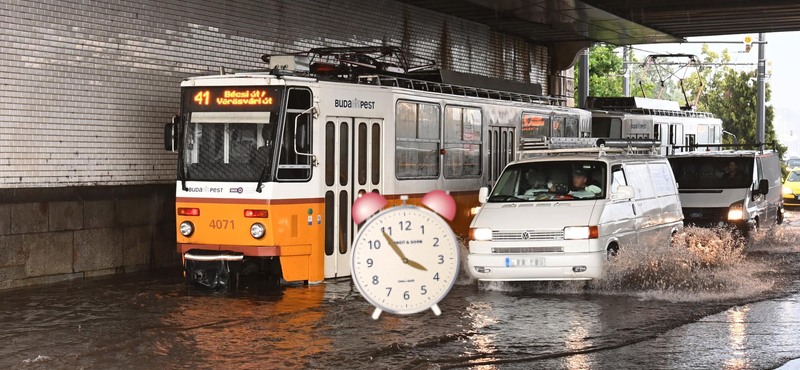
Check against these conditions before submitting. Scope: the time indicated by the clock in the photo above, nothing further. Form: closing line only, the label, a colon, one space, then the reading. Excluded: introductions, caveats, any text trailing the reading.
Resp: 3:54
